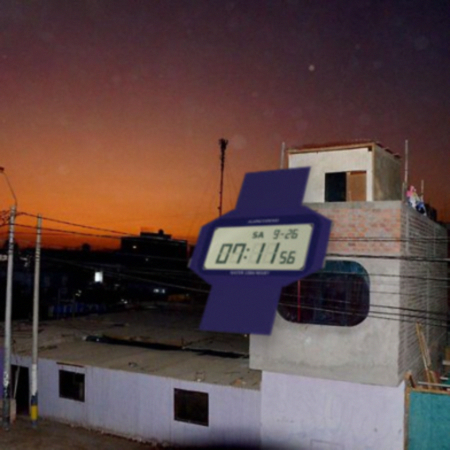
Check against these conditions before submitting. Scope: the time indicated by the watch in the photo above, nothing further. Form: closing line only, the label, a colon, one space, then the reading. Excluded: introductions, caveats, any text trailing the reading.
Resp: 7:11:56
